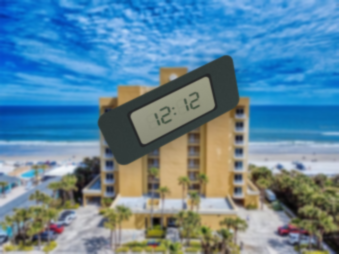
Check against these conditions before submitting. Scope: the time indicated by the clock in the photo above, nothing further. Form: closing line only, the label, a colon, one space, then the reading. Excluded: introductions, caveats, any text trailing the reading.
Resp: 12:12
